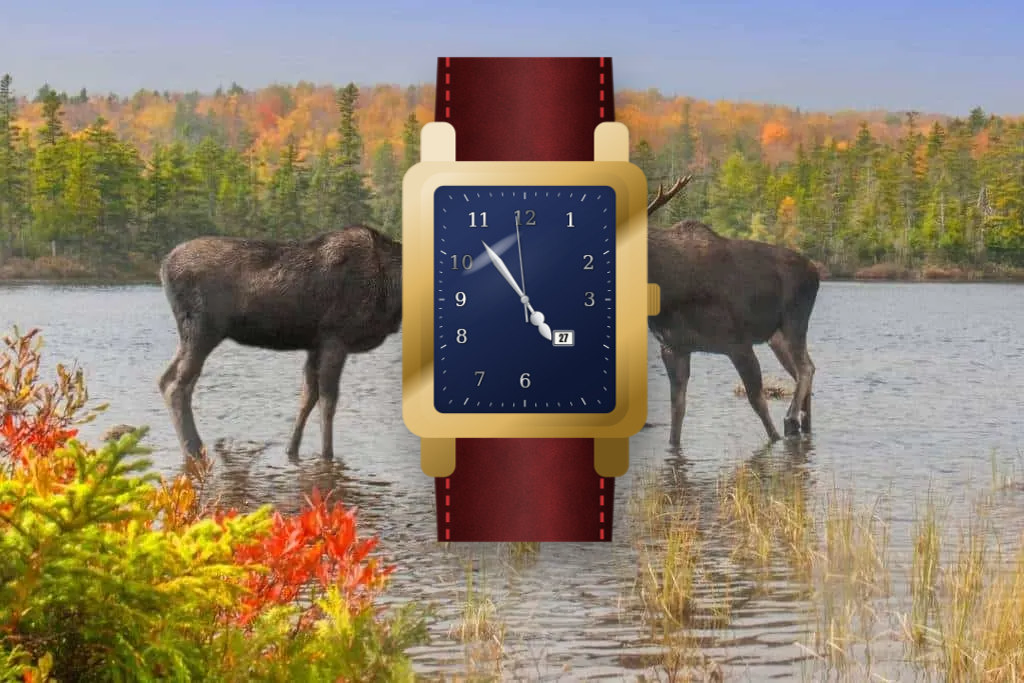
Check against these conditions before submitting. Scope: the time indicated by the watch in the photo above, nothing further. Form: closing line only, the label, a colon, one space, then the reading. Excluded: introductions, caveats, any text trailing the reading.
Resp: 4:53:59
